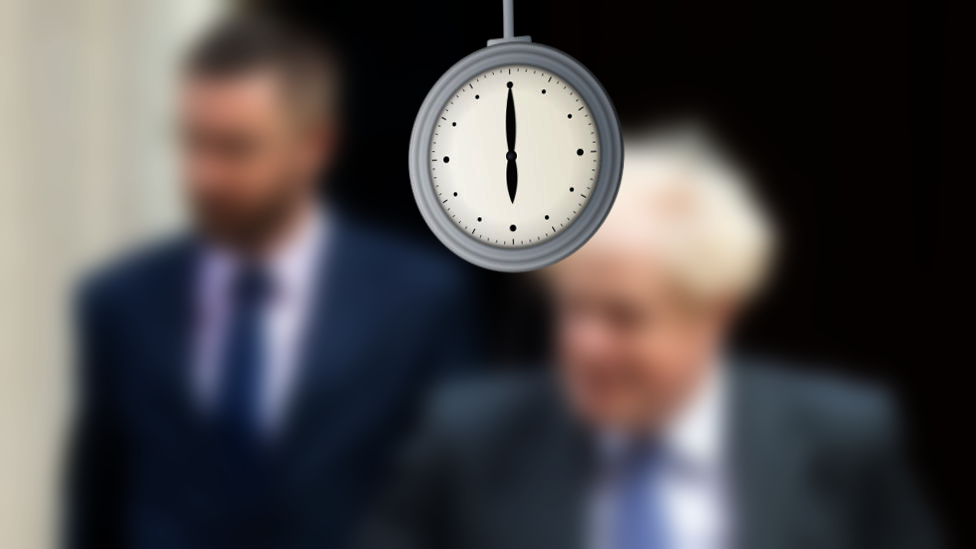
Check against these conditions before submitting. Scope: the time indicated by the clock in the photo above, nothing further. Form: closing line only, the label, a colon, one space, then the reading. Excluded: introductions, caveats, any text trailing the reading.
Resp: 6:00
